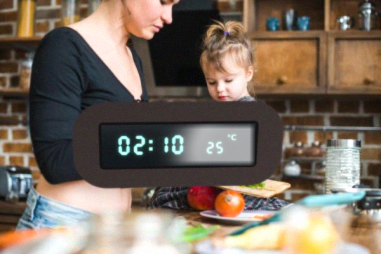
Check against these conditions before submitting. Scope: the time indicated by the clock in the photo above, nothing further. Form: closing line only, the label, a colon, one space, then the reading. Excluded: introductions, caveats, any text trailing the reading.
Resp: 2:10
